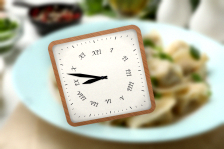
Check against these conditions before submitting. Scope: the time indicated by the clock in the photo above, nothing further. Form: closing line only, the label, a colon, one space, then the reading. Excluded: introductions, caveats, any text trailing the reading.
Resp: 8:48
